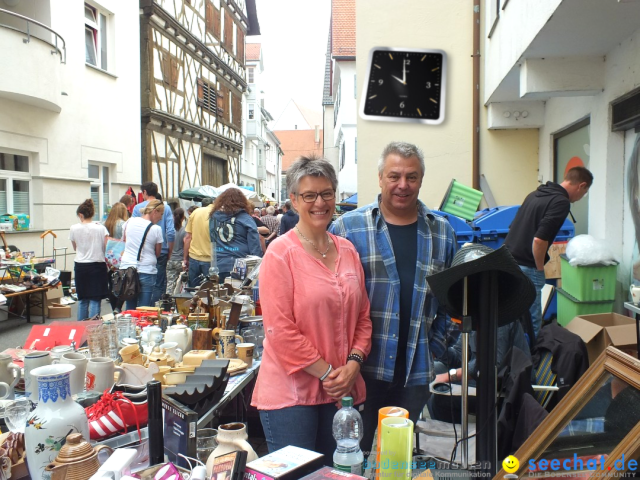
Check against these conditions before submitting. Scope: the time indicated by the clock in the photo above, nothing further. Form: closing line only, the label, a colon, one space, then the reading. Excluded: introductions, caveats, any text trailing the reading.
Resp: 9:59
